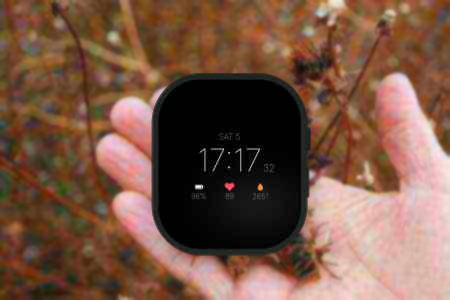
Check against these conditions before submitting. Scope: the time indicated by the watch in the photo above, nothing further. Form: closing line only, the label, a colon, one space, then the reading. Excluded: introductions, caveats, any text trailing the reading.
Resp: 17:17:32
